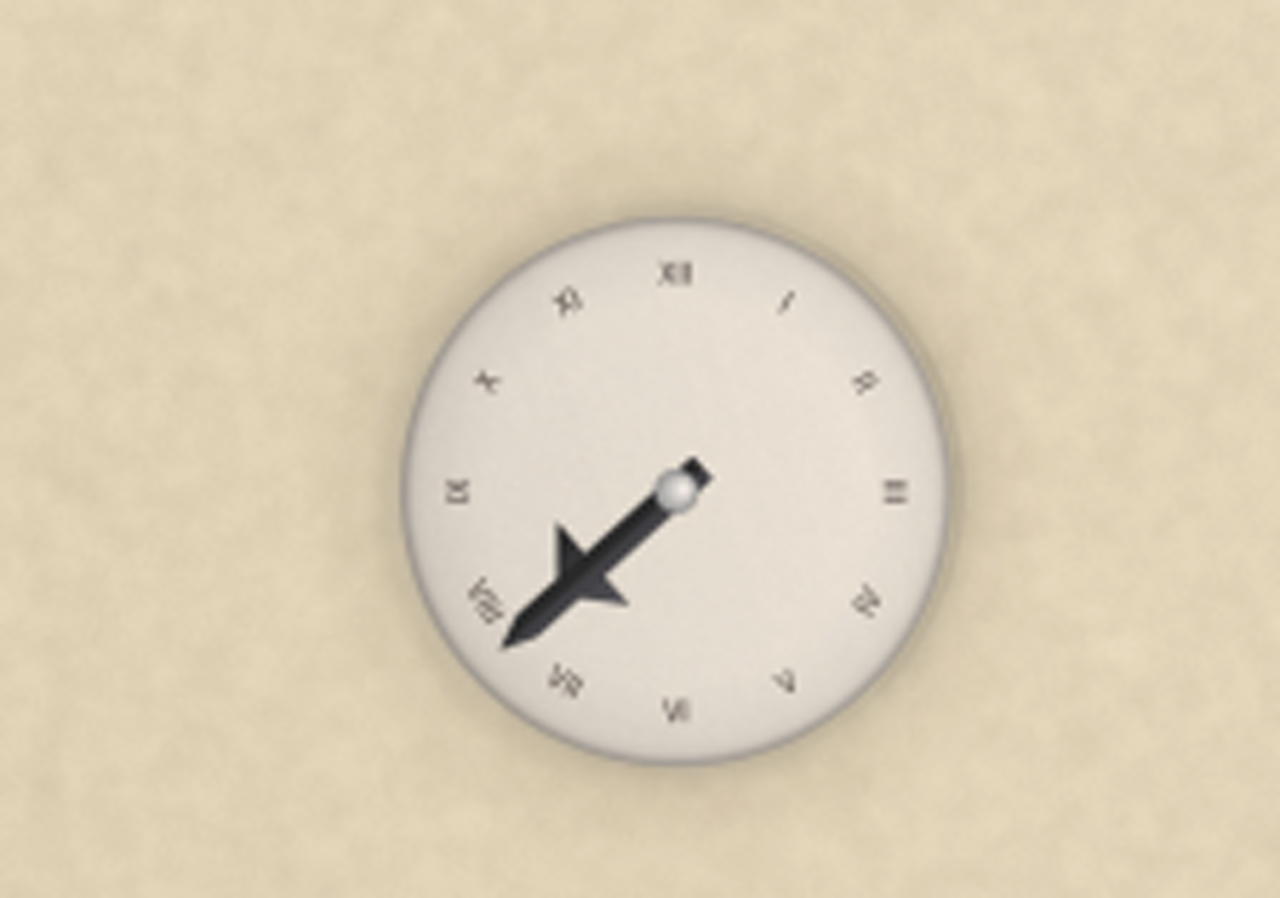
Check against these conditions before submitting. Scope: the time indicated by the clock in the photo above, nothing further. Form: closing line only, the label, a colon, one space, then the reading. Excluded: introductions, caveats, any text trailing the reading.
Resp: 7:38
